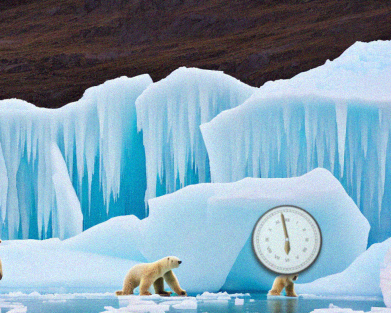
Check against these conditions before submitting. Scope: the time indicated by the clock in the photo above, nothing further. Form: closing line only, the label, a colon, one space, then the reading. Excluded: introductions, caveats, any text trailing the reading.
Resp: 5:58
